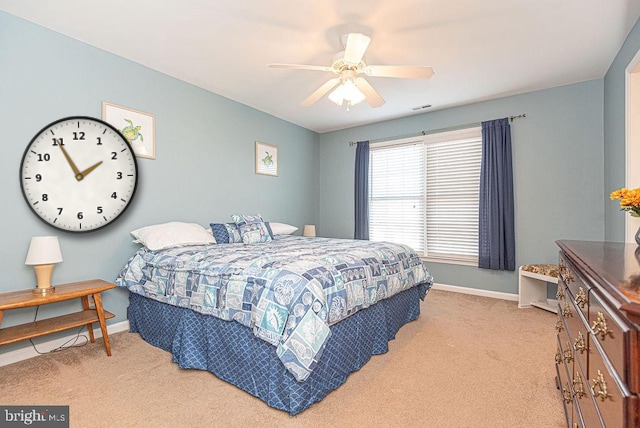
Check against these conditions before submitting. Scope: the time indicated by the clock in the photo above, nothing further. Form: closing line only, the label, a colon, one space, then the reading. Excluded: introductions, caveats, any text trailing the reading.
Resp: 1:55
